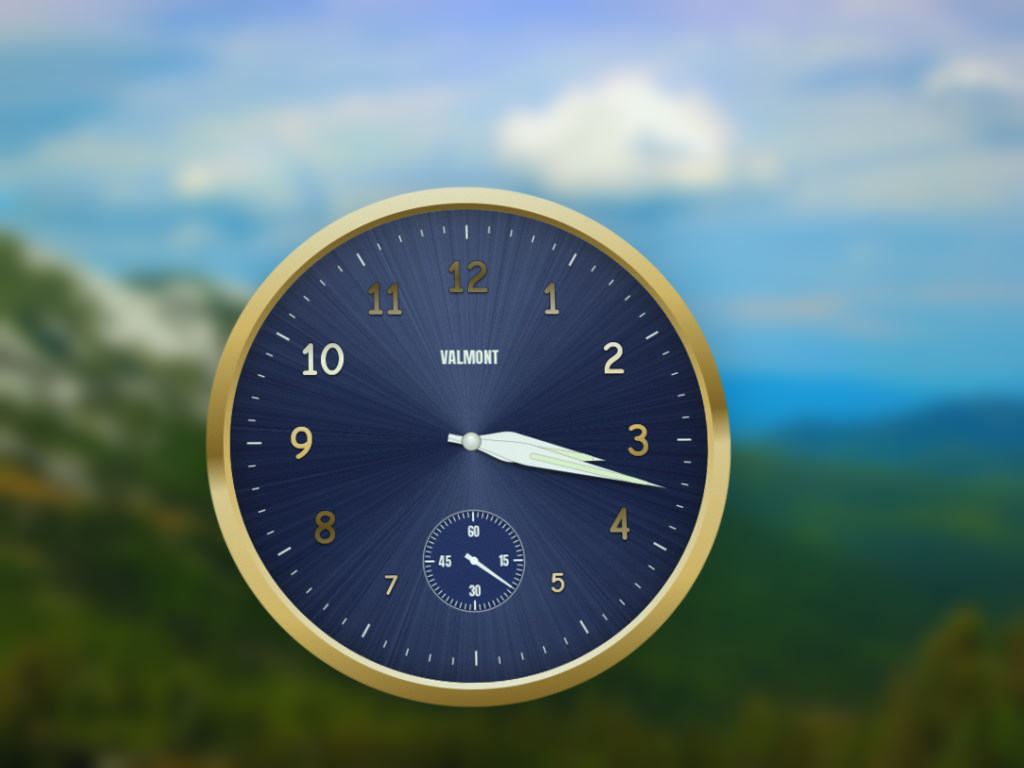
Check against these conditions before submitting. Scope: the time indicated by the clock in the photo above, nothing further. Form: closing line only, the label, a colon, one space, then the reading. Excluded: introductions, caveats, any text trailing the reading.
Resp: 3:17:21
